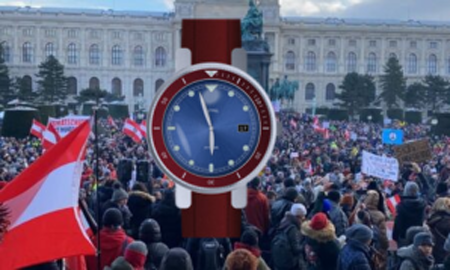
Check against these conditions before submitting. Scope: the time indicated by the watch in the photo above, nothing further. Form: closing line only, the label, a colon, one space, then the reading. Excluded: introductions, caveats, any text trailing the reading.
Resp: 5:57
